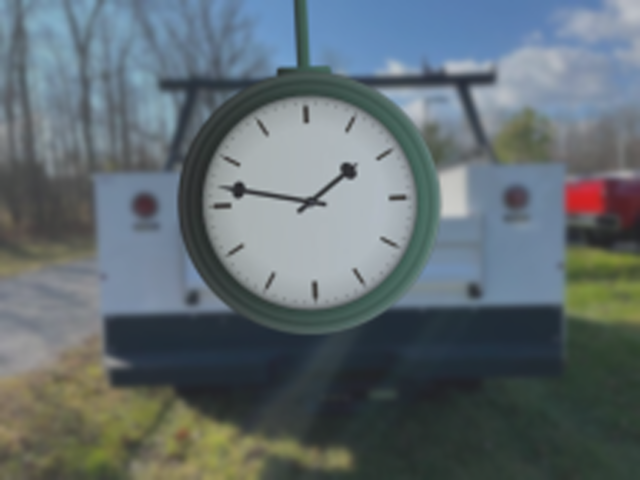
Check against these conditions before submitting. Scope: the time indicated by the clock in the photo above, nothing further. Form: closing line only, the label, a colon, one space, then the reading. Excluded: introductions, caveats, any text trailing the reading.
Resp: 1:47
